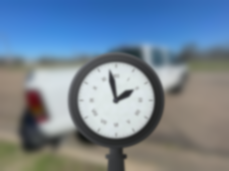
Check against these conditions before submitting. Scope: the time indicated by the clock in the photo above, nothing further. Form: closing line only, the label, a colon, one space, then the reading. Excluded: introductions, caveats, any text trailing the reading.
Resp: 1:58
